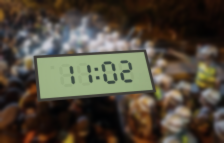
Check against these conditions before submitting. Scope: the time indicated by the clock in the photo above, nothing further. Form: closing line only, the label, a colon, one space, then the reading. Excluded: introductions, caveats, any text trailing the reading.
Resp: 11:02
